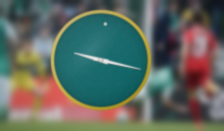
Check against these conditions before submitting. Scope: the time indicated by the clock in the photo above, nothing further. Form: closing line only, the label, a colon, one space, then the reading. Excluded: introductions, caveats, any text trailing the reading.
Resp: 9:16
